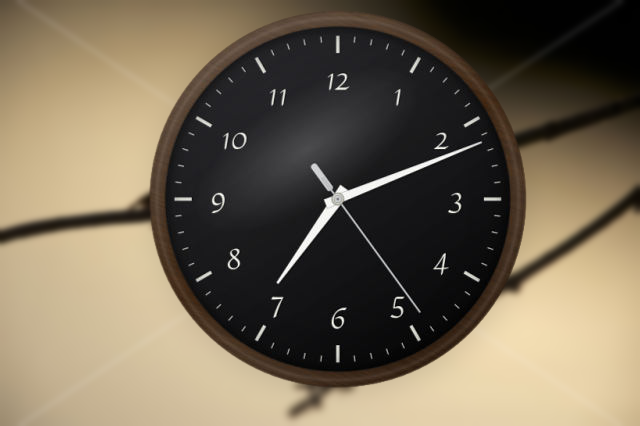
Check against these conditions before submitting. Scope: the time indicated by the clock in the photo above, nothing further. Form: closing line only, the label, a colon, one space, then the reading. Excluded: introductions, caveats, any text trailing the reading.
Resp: 7:11:24
